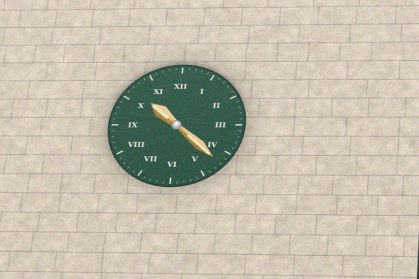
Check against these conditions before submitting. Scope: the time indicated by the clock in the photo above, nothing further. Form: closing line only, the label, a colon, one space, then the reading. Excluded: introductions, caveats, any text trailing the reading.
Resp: 10:22
